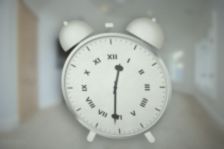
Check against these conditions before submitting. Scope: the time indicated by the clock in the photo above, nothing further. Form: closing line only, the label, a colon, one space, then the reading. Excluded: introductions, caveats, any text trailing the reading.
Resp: 12:31
